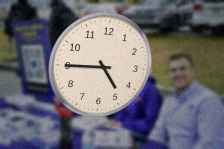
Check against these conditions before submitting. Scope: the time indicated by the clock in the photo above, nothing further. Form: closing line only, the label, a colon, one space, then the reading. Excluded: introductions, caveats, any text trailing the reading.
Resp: 4:45
